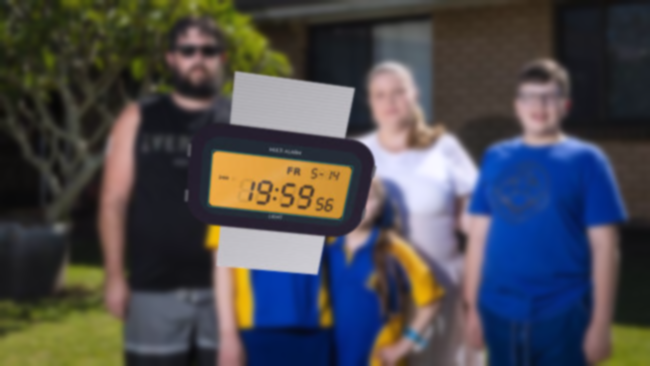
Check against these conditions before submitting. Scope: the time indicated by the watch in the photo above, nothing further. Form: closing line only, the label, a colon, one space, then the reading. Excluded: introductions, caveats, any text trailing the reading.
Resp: 19:59:56
